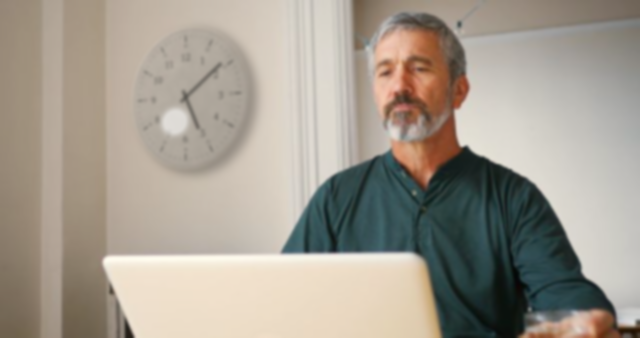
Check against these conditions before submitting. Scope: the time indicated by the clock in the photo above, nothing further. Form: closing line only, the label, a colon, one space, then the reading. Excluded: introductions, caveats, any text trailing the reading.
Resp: 5:09
